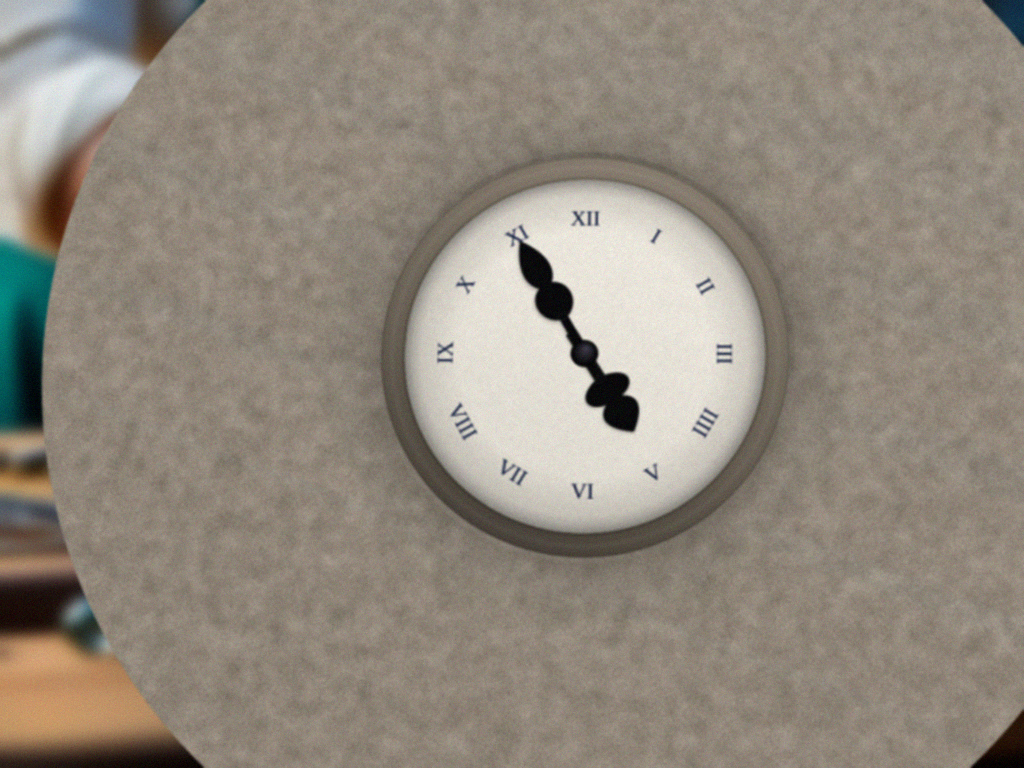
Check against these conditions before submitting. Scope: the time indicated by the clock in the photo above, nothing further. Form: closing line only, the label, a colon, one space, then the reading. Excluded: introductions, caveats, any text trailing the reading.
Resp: 4:55
